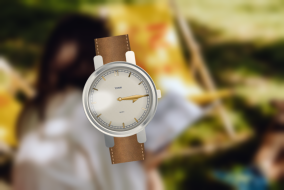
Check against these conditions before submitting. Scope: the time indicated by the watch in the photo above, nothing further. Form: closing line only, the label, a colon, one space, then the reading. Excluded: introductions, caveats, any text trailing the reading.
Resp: 3:15
